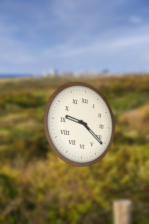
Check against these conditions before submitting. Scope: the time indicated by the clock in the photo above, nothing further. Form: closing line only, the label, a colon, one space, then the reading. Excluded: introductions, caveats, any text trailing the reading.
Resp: 9:21
